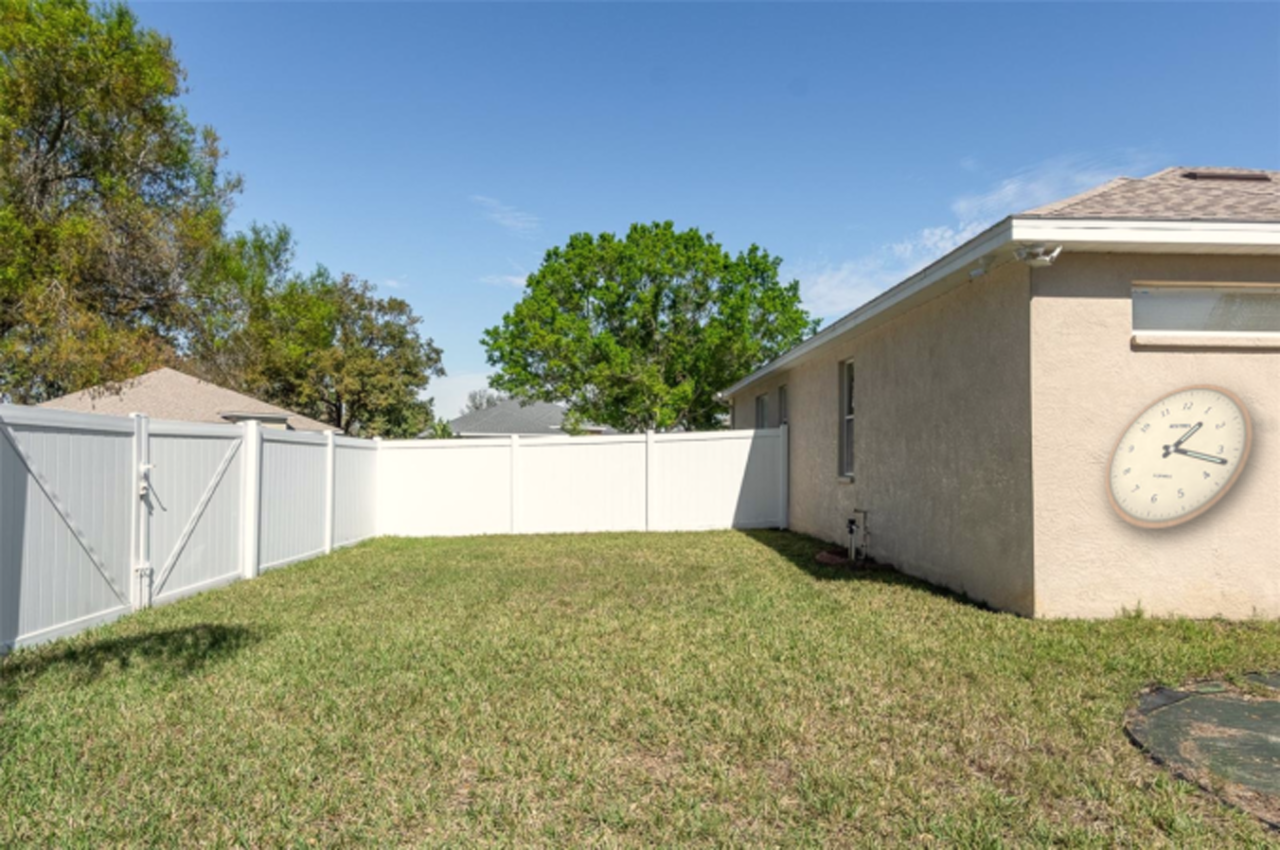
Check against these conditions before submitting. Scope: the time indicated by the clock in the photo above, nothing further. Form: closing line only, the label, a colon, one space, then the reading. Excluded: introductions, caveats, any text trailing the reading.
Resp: 1:17
